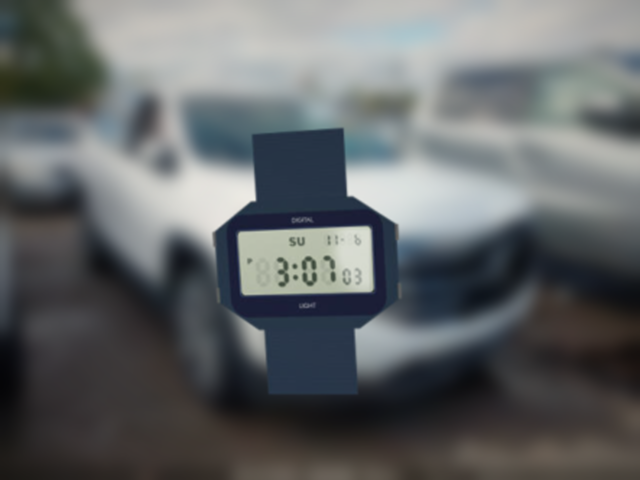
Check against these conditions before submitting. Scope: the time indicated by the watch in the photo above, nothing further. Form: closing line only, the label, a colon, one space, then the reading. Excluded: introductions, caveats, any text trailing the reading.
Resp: 3:07:03
